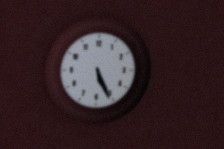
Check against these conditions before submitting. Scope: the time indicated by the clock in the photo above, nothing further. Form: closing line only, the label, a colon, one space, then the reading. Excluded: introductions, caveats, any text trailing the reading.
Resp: 5:26
